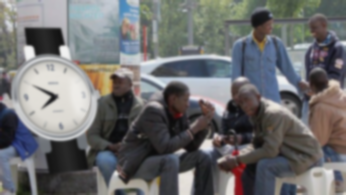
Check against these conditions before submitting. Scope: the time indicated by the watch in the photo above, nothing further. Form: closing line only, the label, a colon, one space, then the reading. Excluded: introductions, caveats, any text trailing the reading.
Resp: 7:50
